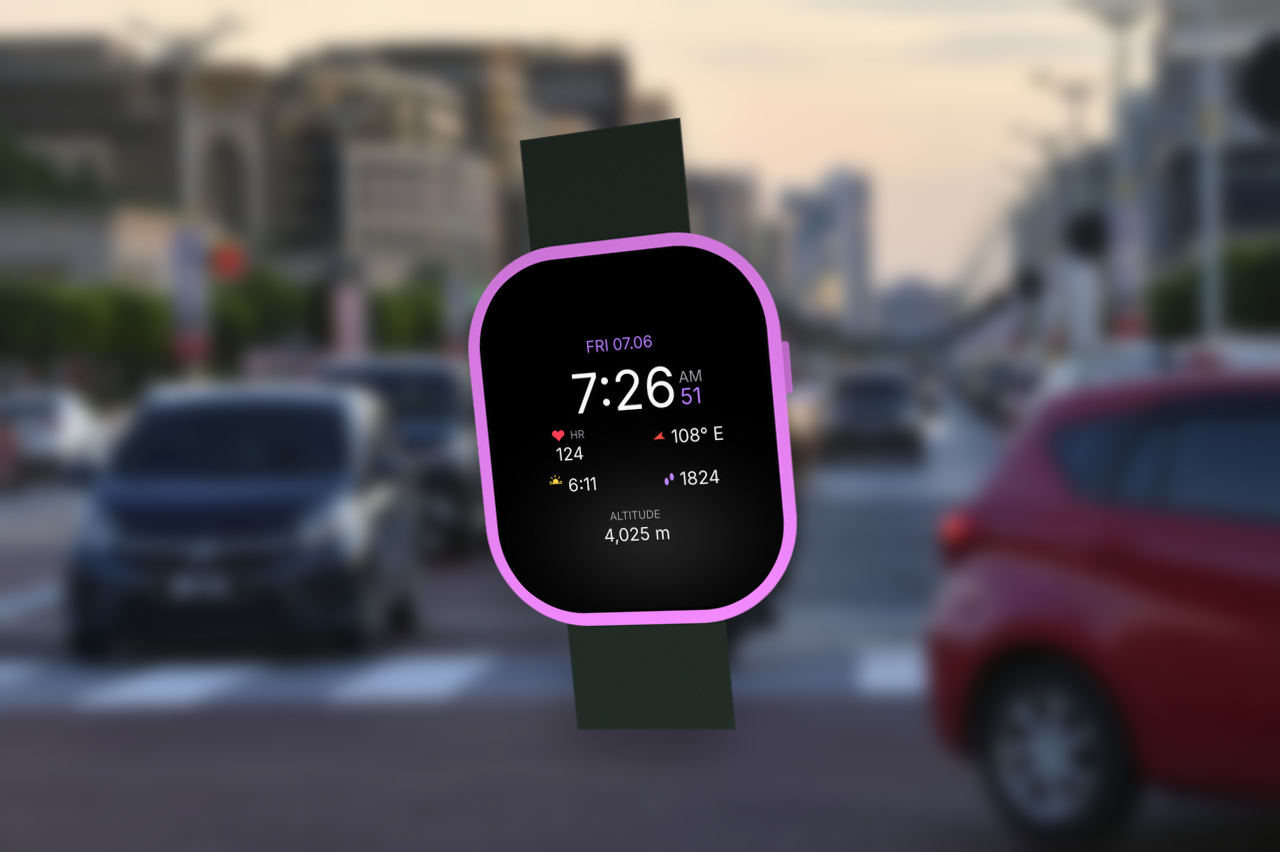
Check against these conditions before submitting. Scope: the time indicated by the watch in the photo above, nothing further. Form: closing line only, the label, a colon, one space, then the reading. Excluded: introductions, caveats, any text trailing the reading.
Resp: 7:26:51
